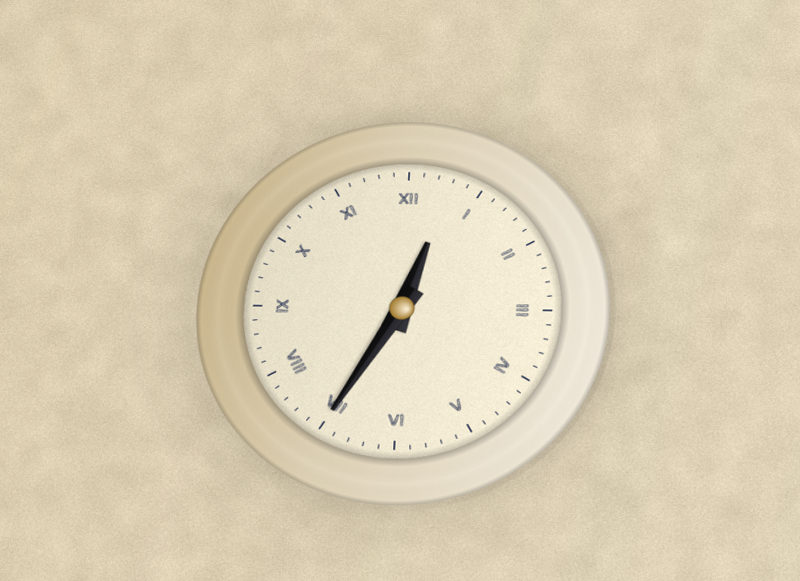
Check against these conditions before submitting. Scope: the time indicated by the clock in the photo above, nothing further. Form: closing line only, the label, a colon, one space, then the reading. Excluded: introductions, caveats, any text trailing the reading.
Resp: 12:35
